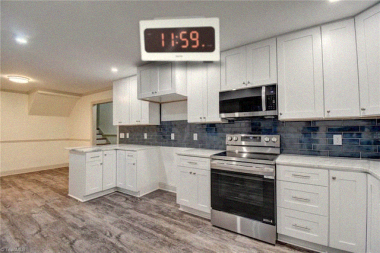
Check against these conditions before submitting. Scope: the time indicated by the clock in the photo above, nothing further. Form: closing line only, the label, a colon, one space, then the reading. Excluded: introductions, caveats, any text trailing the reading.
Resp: 11:59
